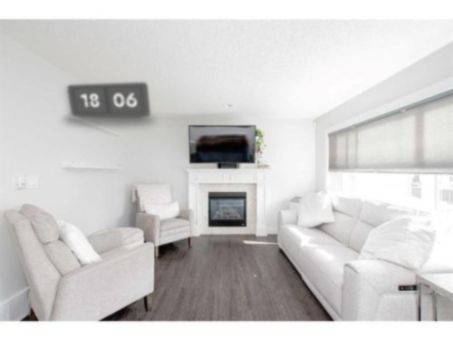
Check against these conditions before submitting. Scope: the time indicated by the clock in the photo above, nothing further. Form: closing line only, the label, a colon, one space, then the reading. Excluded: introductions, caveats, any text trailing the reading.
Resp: 18:06
